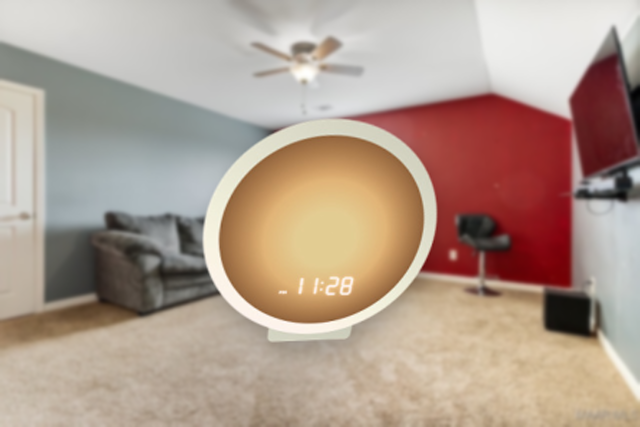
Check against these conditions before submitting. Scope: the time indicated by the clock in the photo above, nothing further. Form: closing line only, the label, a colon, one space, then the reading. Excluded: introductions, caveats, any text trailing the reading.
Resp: 11:28
